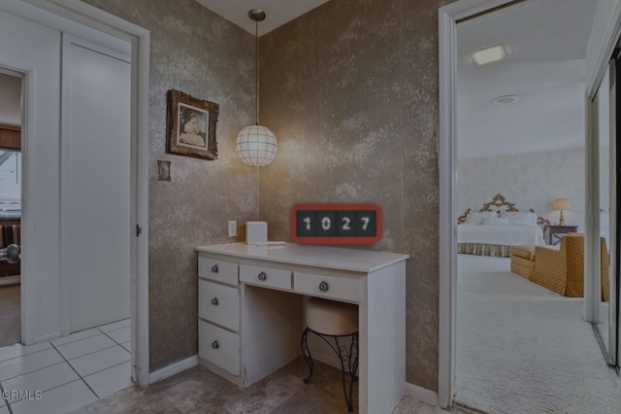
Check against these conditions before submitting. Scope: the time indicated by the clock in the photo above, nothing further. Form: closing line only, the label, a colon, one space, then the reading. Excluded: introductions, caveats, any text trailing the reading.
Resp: 10:27
